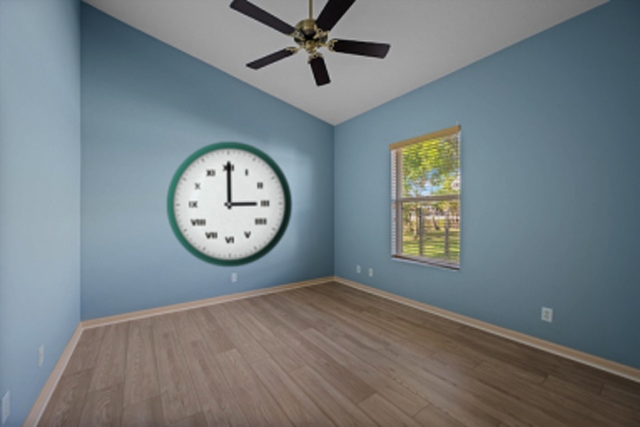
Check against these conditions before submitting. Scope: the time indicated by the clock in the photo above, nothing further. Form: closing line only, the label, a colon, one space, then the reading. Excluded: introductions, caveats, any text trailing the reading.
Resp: 3:00
